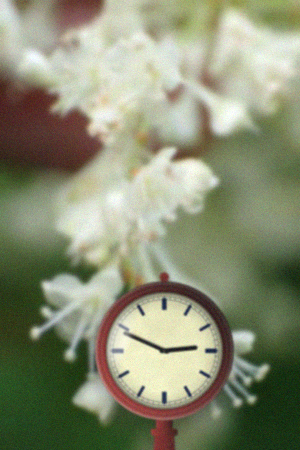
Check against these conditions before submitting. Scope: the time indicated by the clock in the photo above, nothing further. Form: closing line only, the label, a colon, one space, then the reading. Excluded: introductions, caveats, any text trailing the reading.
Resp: 2:49
